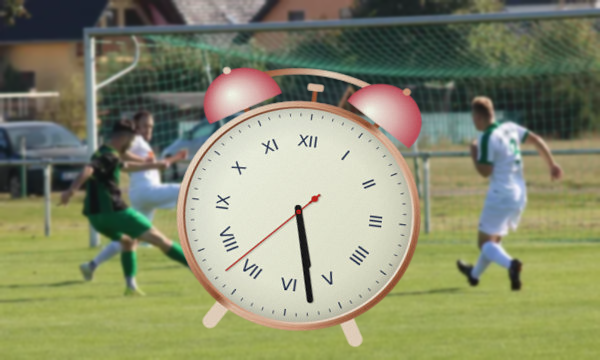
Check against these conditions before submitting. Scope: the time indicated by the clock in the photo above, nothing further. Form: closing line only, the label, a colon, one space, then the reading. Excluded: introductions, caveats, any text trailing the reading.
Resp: 5:27:37
